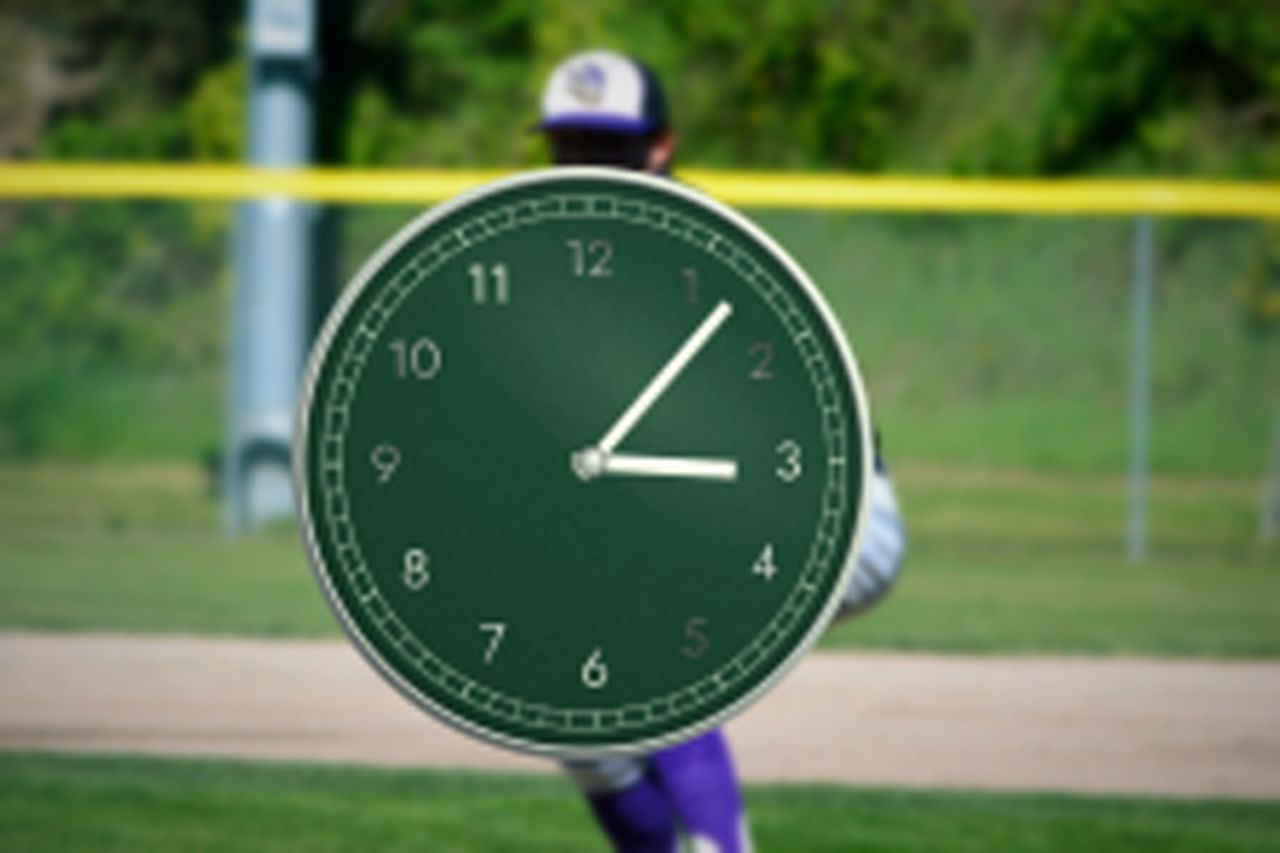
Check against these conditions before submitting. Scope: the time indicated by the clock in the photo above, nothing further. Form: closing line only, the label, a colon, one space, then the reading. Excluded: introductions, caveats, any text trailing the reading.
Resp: 3:07
